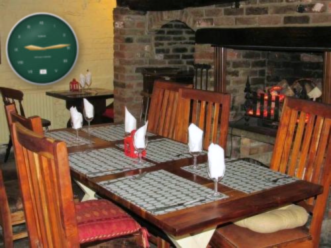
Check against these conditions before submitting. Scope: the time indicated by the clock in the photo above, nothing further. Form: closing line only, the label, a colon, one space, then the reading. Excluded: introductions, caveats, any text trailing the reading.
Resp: 9:14
